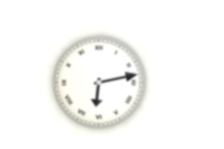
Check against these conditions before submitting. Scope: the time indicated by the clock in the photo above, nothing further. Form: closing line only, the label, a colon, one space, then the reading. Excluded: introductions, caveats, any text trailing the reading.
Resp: 6:13
